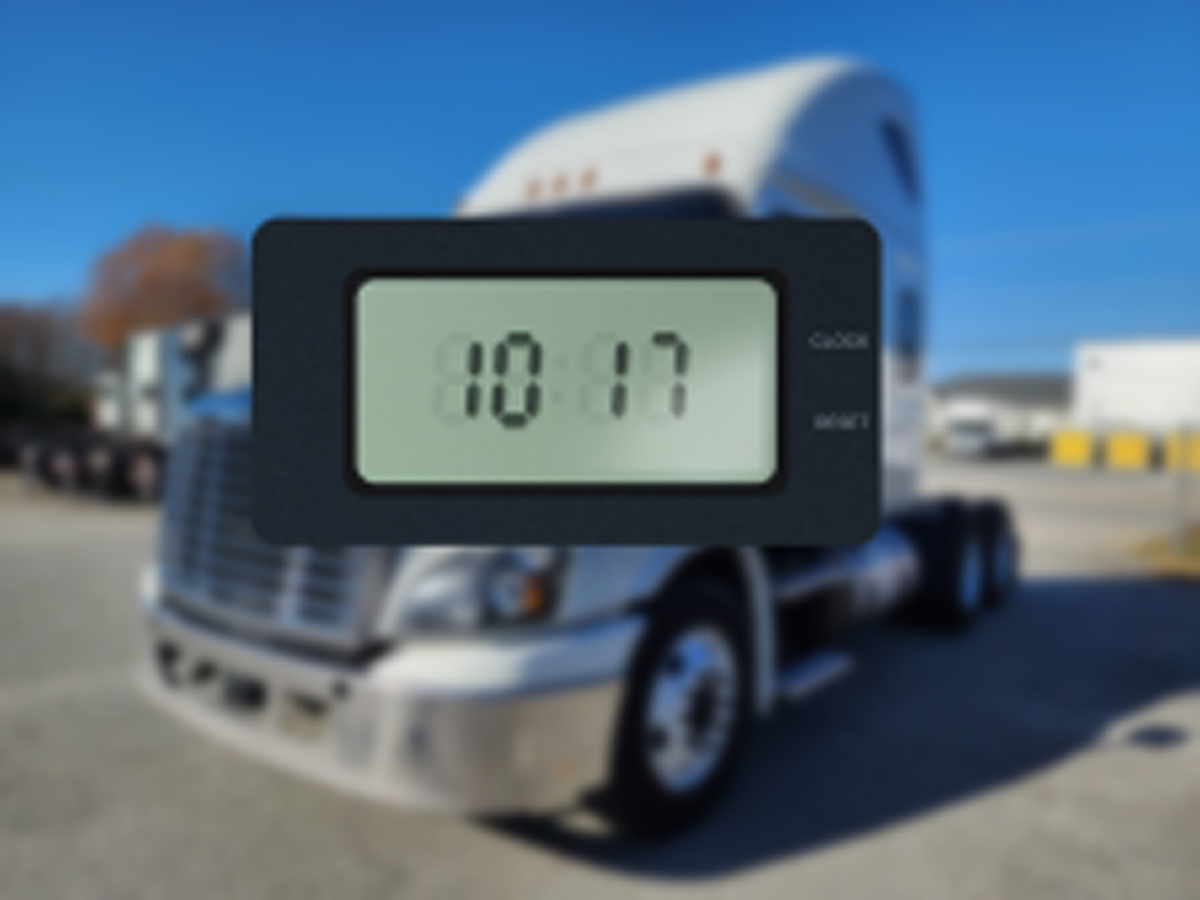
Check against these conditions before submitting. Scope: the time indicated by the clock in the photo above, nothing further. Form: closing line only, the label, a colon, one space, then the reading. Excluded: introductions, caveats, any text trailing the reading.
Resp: 10:17
